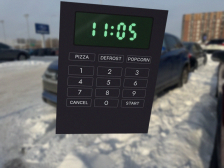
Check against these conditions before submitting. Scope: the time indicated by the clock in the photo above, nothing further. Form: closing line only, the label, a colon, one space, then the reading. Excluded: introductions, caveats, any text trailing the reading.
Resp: 11:05
